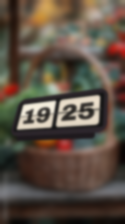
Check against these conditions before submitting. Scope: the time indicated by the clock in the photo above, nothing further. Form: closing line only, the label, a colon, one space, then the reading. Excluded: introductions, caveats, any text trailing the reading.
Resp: 19:25
